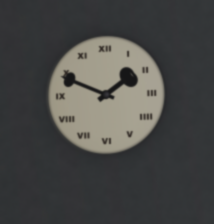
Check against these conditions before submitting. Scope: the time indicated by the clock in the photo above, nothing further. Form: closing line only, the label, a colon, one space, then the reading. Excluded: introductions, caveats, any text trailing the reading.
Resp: 1:49
